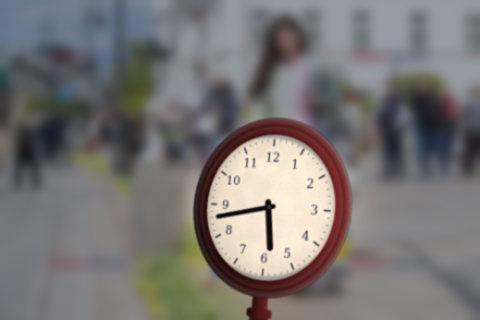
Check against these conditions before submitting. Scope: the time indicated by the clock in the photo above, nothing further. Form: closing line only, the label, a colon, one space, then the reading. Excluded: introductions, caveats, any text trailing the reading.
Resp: 5:43
